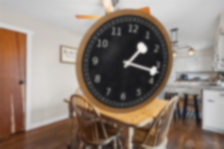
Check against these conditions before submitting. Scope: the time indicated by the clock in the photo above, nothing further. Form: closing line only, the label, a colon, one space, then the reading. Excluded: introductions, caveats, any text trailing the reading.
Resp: 1:17
